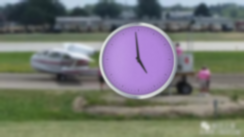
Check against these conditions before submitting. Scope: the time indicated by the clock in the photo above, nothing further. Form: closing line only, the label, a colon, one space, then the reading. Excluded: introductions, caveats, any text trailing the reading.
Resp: 4:59
